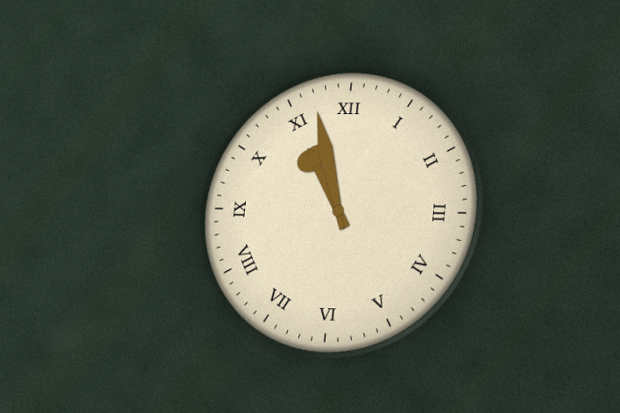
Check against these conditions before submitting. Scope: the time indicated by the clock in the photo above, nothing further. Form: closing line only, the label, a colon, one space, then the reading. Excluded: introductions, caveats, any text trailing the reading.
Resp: 10:57
